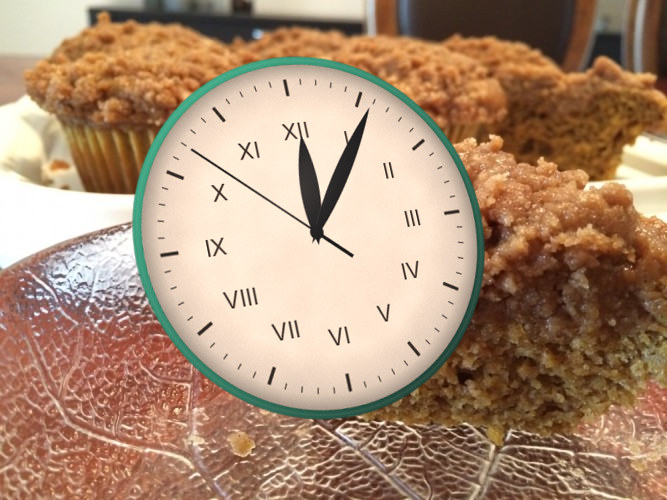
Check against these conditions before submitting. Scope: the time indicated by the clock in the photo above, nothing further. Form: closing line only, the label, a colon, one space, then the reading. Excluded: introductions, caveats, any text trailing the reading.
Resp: 12:05:52
